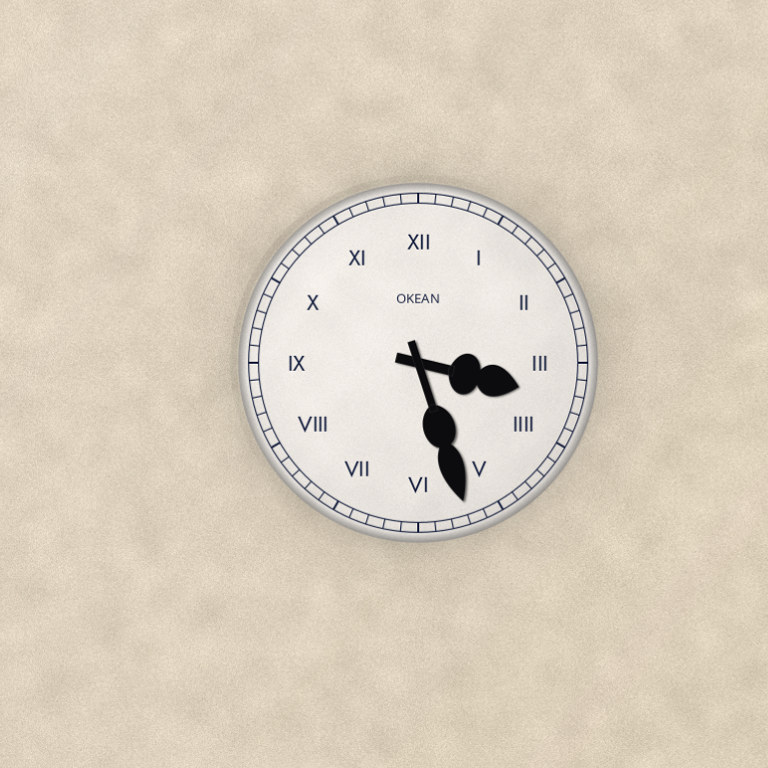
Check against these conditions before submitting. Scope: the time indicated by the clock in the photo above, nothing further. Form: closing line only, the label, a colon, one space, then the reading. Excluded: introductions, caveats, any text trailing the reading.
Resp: 3:27
